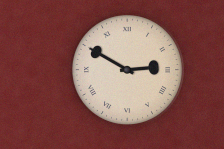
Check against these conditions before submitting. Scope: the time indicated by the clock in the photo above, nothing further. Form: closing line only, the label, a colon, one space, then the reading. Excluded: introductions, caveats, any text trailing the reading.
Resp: 2:50
